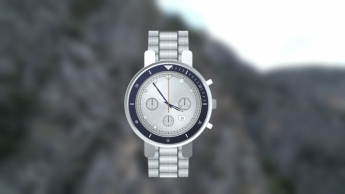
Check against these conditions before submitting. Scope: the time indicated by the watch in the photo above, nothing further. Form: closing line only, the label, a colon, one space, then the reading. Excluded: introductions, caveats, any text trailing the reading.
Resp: 3:54
